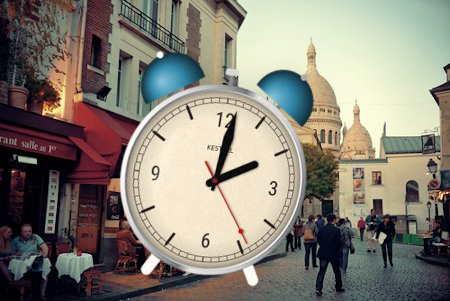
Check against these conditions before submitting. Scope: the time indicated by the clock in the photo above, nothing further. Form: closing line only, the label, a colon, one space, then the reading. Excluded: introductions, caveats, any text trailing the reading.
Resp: 2:01:24
